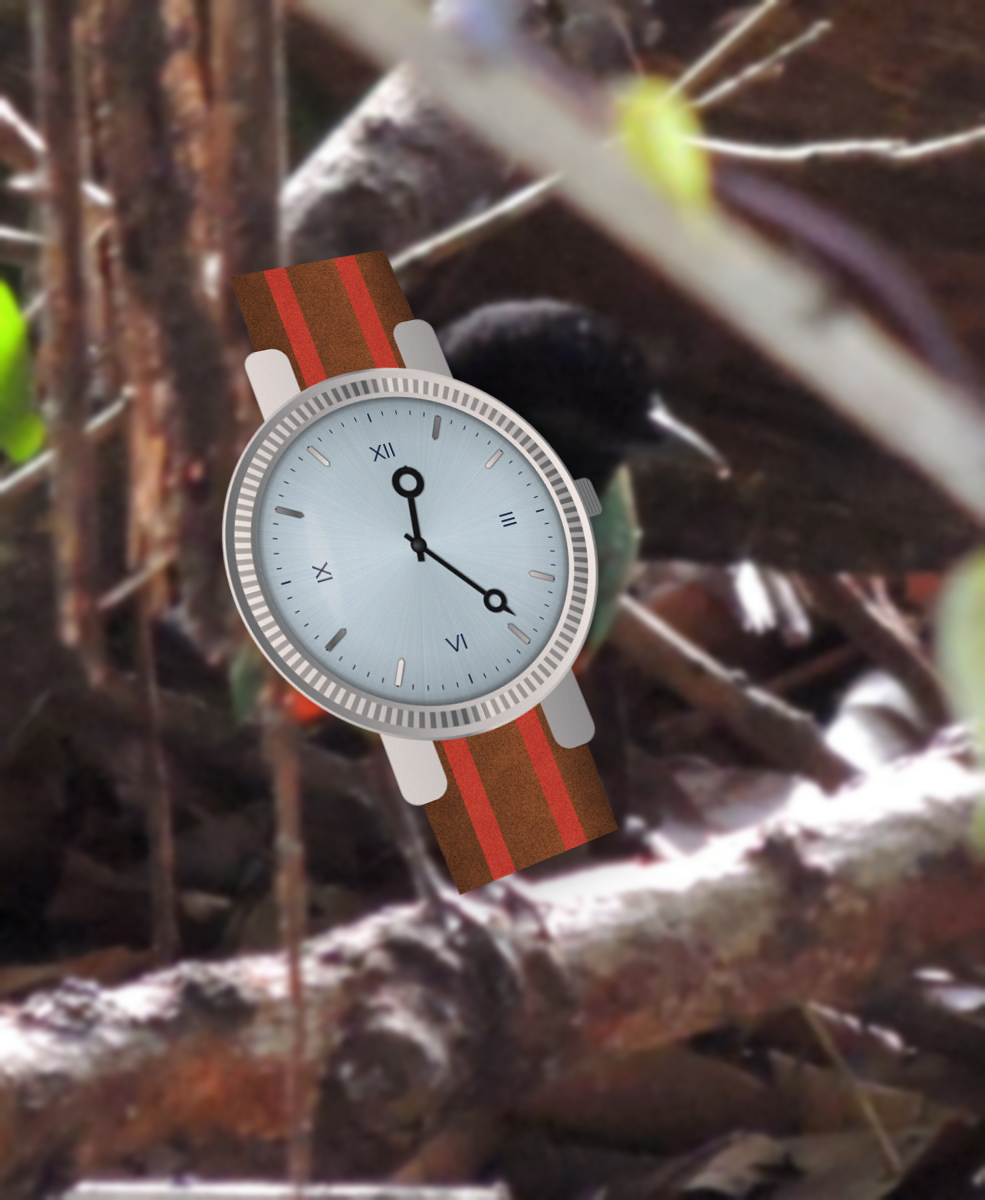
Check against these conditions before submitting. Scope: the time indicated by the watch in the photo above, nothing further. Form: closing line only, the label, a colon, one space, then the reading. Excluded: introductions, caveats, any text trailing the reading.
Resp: 12:24
